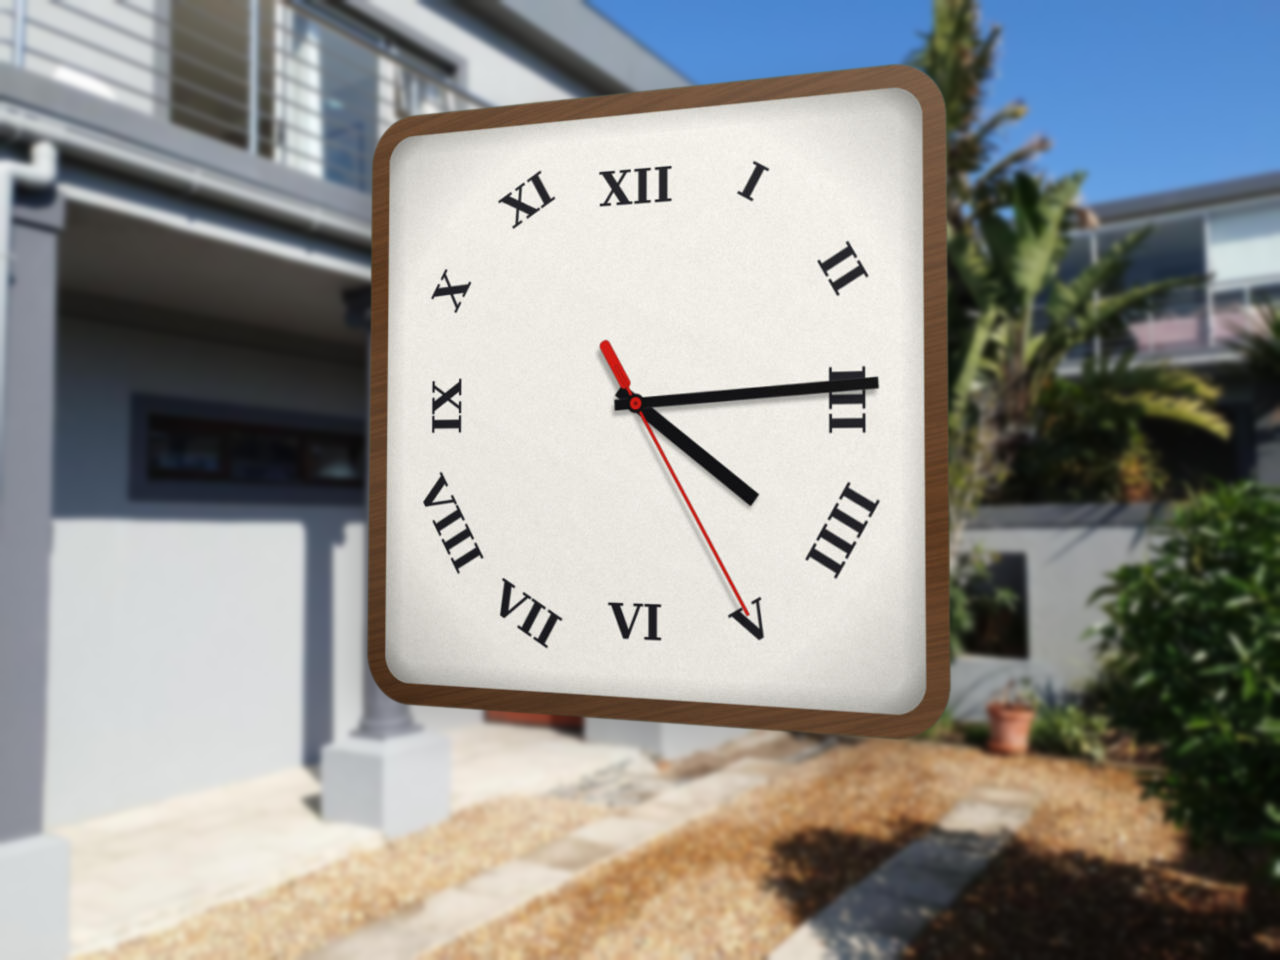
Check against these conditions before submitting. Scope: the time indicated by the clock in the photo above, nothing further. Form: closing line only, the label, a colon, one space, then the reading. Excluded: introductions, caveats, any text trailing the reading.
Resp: 4:14:25
